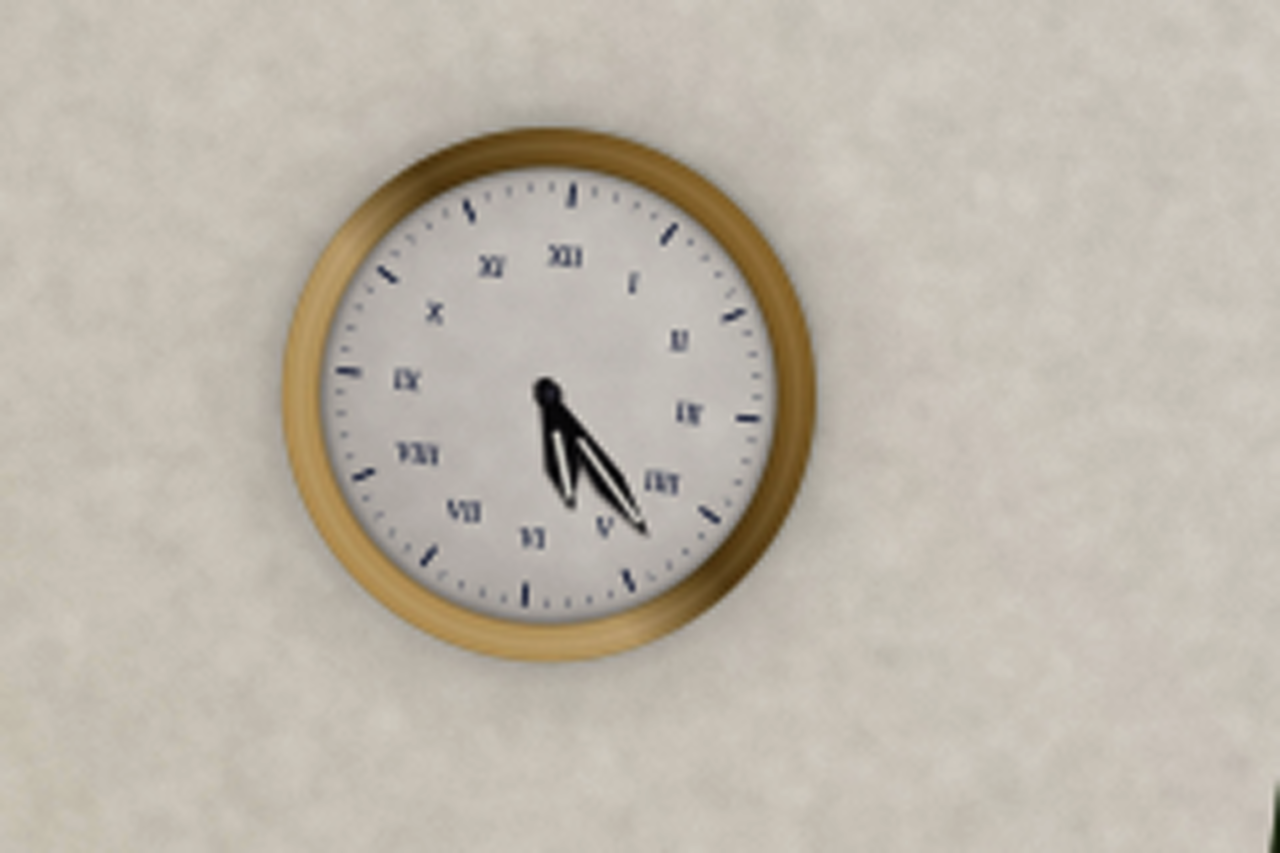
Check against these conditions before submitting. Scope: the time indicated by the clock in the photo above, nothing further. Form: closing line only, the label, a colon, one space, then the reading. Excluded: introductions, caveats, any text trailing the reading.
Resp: 5:23
